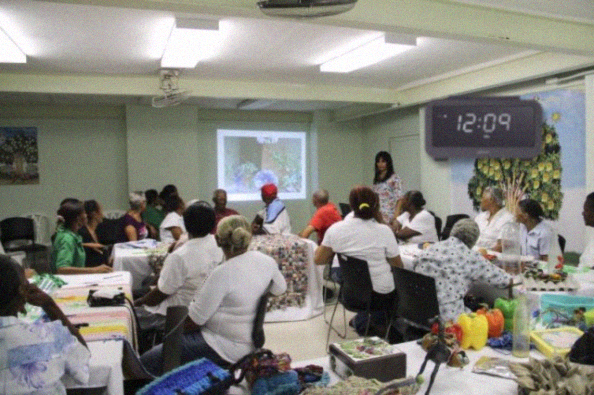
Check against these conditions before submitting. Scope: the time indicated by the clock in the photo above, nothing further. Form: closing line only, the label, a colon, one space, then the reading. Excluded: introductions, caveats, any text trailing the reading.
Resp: 12:09
